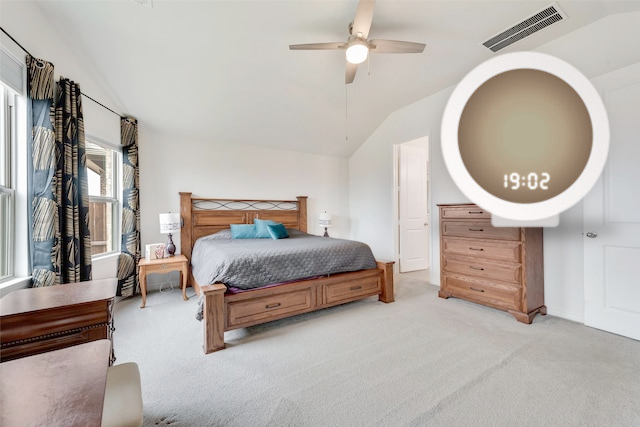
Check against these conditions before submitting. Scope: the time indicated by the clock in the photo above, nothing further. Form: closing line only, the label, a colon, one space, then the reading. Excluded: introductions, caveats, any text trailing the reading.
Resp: 19:02
